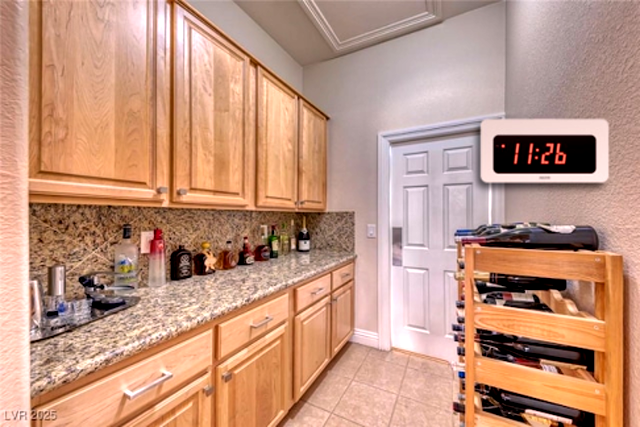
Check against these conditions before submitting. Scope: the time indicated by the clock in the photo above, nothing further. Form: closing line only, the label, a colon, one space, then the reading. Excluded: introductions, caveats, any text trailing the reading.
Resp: 11:26
